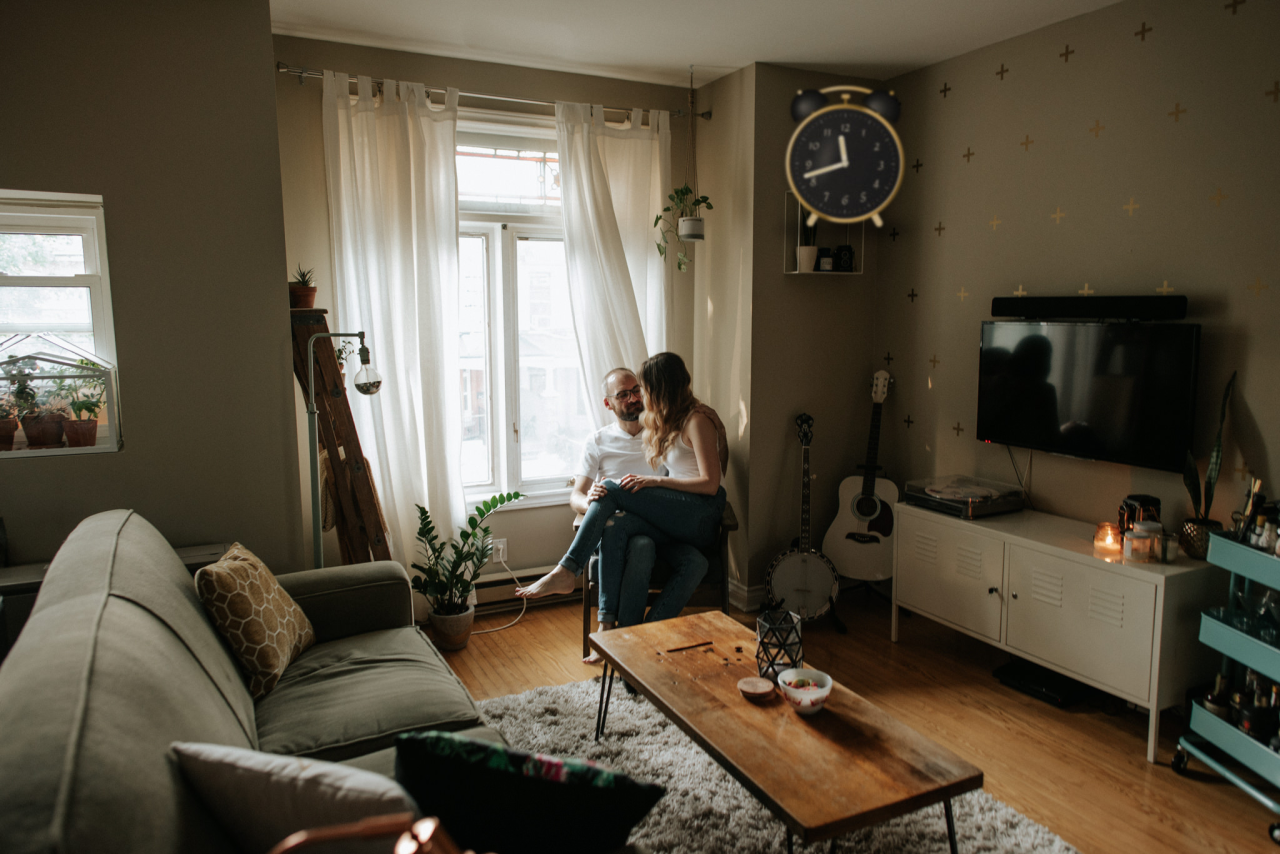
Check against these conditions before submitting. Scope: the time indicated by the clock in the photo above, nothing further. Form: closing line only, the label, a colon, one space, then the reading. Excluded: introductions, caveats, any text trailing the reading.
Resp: 11:42
